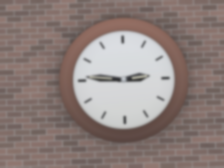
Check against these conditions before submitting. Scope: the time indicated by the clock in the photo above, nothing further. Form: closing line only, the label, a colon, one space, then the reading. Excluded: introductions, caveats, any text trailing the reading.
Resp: 2:46
